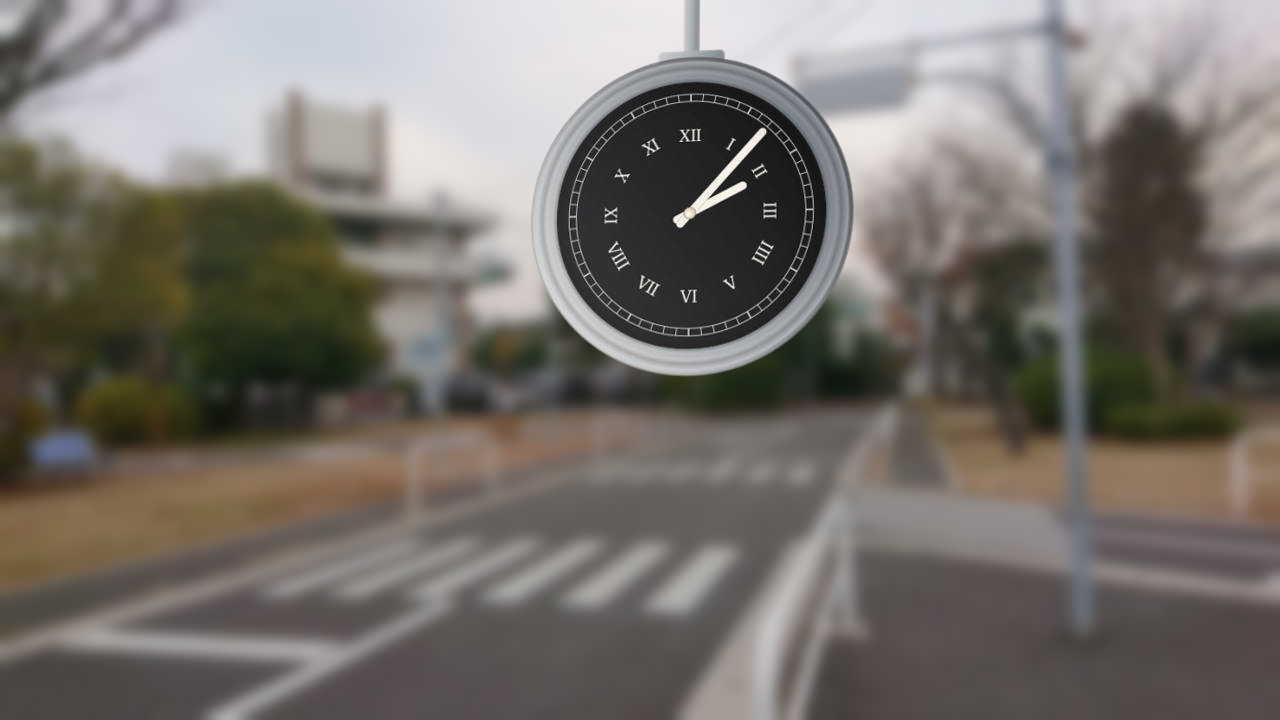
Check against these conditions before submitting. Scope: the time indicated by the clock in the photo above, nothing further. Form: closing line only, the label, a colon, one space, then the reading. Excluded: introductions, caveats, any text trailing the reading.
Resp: 2:07
